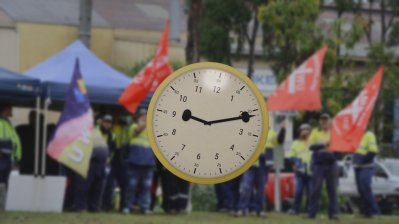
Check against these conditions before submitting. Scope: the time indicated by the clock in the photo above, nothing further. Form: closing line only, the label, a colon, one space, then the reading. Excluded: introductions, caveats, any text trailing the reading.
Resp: 9:11
